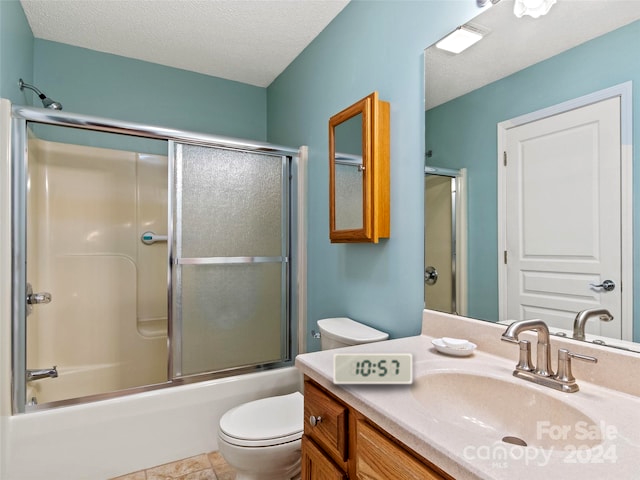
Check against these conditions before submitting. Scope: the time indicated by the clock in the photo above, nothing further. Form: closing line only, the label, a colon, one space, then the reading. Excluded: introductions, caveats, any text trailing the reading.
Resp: 10:57
